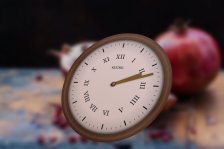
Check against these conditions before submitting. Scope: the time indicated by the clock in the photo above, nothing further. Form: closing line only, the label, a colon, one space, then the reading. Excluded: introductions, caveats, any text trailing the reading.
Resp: 2:12
